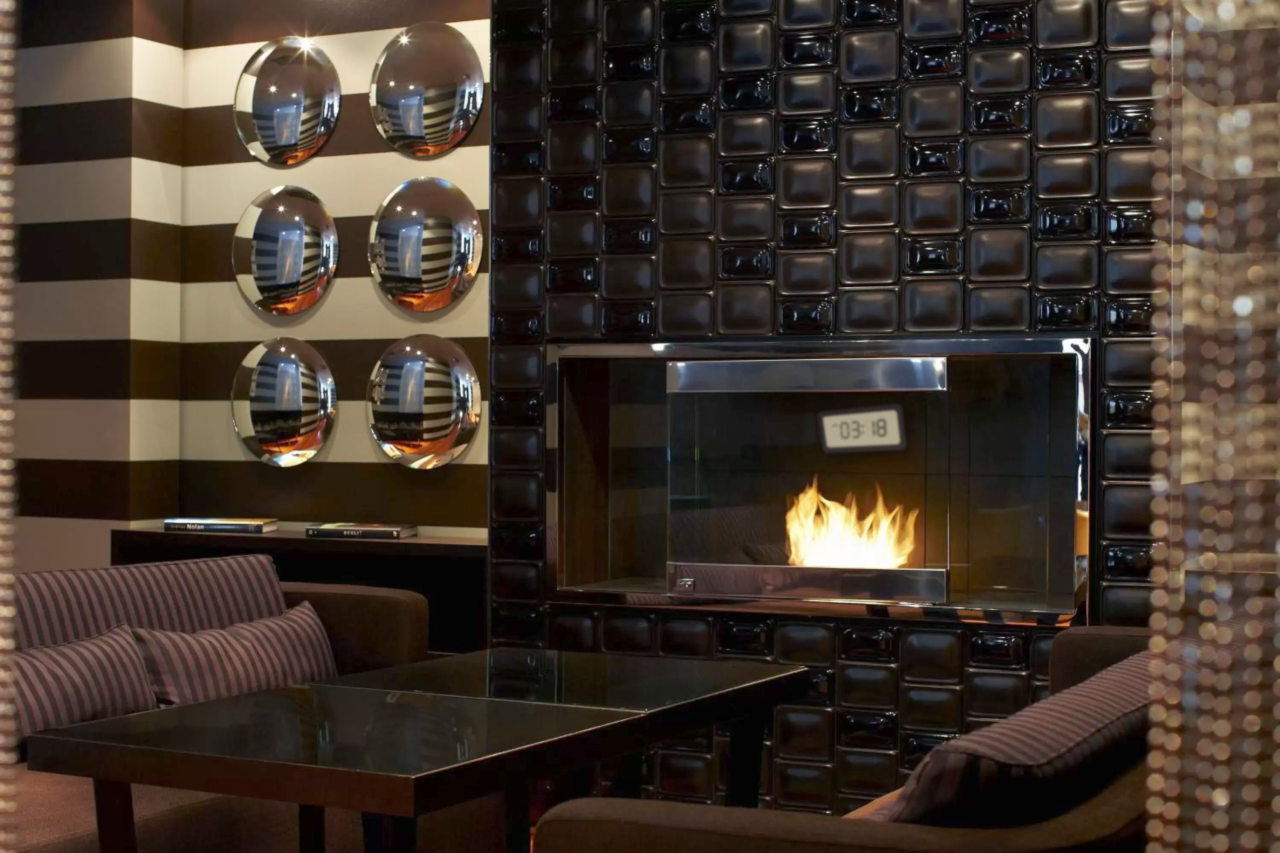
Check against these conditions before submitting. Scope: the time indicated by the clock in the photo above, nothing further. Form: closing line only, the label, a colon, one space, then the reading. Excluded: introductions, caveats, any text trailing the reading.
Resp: 3:18
